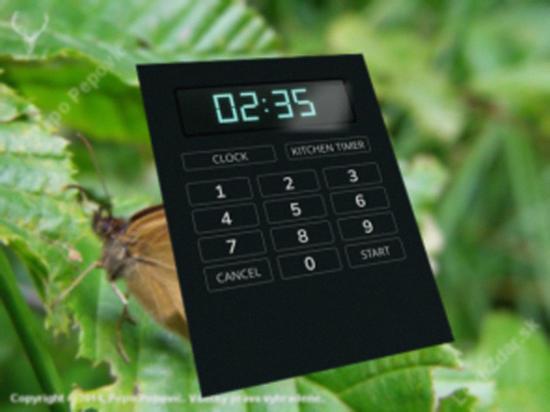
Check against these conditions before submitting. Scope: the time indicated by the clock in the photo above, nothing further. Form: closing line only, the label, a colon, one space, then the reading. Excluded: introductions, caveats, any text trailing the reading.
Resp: 2:35
